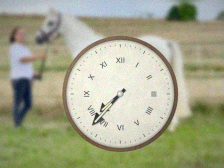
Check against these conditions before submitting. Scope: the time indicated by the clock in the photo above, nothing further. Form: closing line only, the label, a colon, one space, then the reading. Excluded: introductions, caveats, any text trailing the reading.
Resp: 7:37
